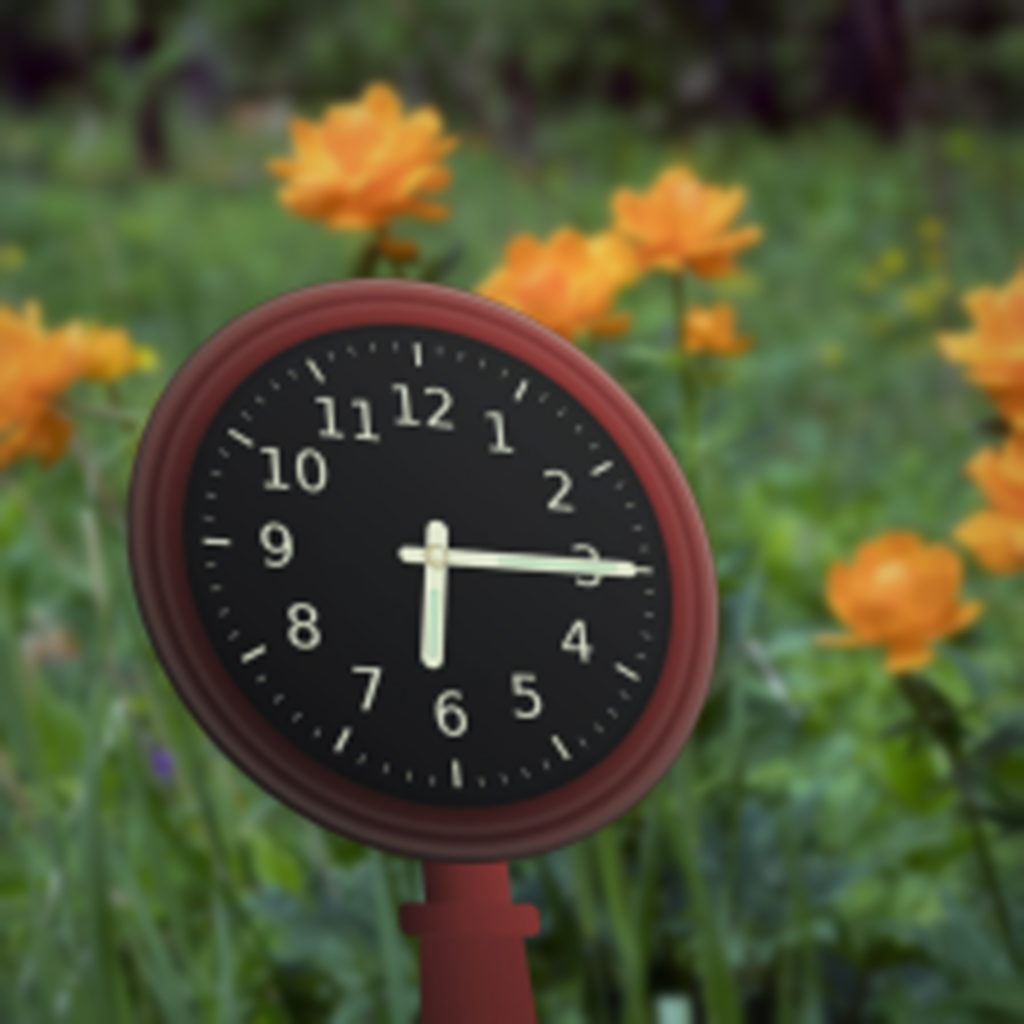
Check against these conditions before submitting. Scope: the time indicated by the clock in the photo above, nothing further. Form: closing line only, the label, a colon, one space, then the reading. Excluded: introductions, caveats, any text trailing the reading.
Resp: 6:15
